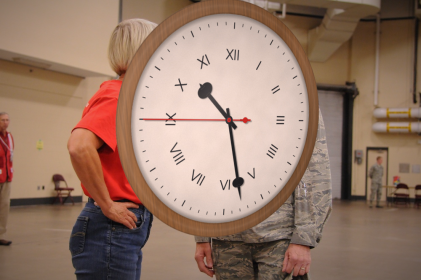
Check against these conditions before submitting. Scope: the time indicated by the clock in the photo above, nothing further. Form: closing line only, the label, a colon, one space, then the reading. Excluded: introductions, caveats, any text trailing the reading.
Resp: 10:27:45
